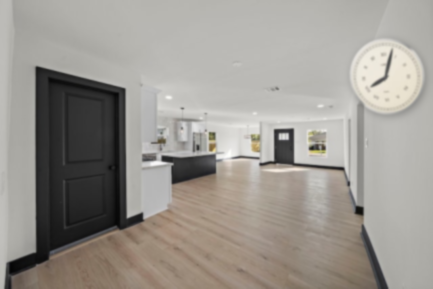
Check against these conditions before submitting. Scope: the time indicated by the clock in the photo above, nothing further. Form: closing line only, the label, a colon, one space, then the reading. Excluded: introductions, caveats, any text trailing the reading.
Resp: 8:03
